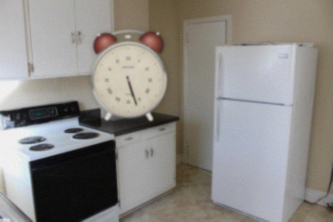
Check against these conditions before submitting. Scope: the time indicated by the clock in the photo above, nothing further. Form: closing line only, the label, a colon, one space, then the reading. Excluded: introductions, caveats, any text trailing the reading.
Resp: 5:27
